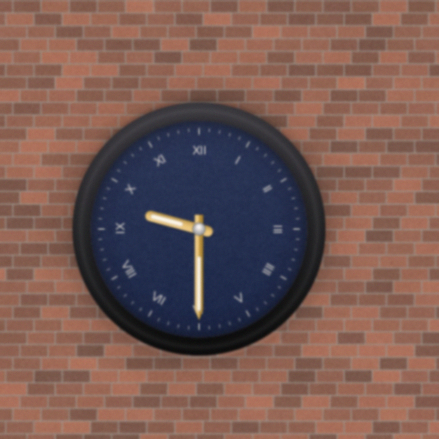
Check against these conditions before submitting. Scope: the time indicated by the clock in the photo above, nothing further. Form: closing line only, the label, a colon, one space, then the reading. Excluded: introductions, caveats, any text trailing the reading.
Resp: 9:30
